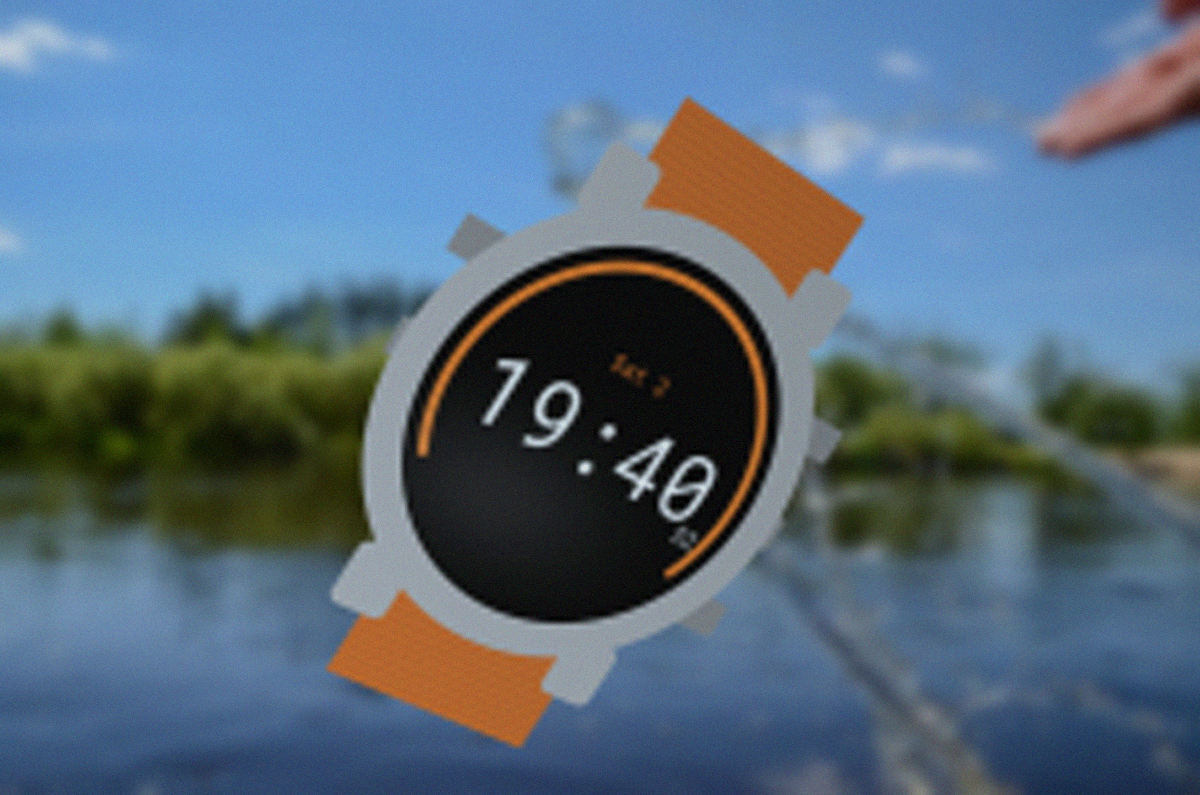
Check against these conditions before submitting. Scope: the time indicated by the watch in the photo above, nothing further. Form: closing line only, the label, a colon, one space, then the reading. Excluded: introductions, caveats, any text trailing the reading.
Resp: 19:40
